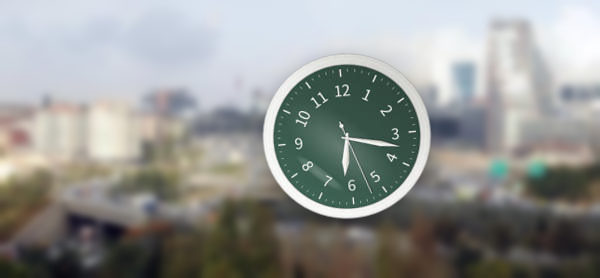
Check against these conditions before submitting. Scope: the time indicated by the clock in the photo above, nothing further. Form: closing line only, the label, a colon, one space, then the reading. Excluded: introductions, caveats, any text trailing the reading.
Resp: 6:17:27
